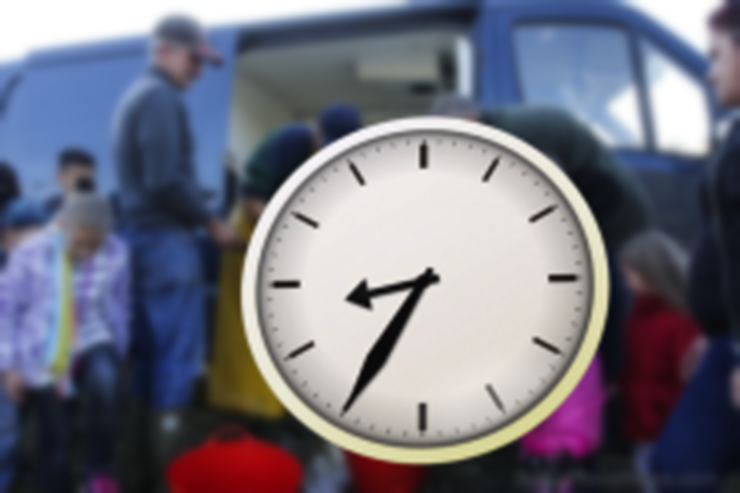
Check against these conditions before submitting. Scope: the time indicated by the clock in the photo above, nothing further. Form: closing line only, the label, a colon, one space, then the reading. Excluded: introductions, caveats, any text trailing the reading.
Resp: 8:35
